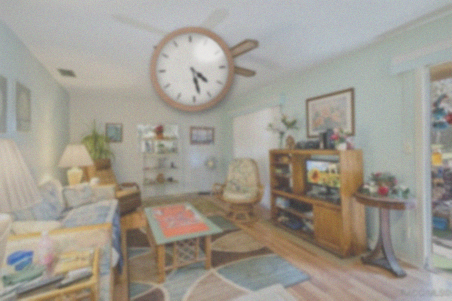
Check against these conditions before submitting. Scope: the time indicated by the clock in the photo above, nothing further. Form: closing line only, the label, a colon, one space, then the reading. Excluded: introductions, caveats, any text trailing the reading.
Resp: 4:28
